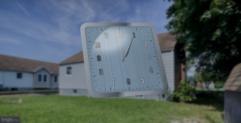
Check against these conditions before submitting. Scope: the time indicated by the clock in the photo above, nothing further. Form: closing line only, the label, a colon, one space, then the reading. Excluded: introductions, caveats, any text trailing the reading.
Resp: 1:05
